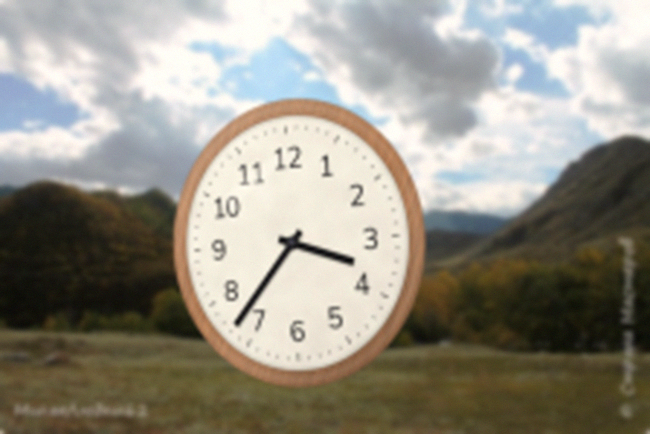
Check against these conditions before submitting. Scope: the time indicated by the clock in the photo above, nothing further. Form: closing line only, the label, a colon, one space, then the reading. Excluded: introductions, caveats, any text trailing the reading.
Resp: 3:37
